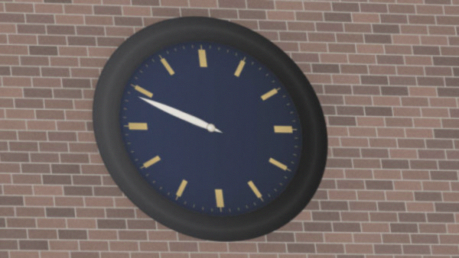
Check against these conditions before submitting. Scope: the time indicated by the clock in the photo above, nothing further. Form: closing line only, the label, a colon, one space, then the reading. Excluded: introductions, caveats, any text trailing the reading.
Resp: 9:49
